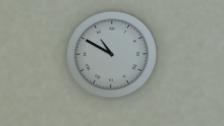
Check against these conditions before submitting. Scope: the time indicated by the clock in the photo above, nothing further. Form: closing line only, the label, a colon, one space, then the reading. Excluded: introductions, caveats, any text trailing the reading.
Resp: 10:50
